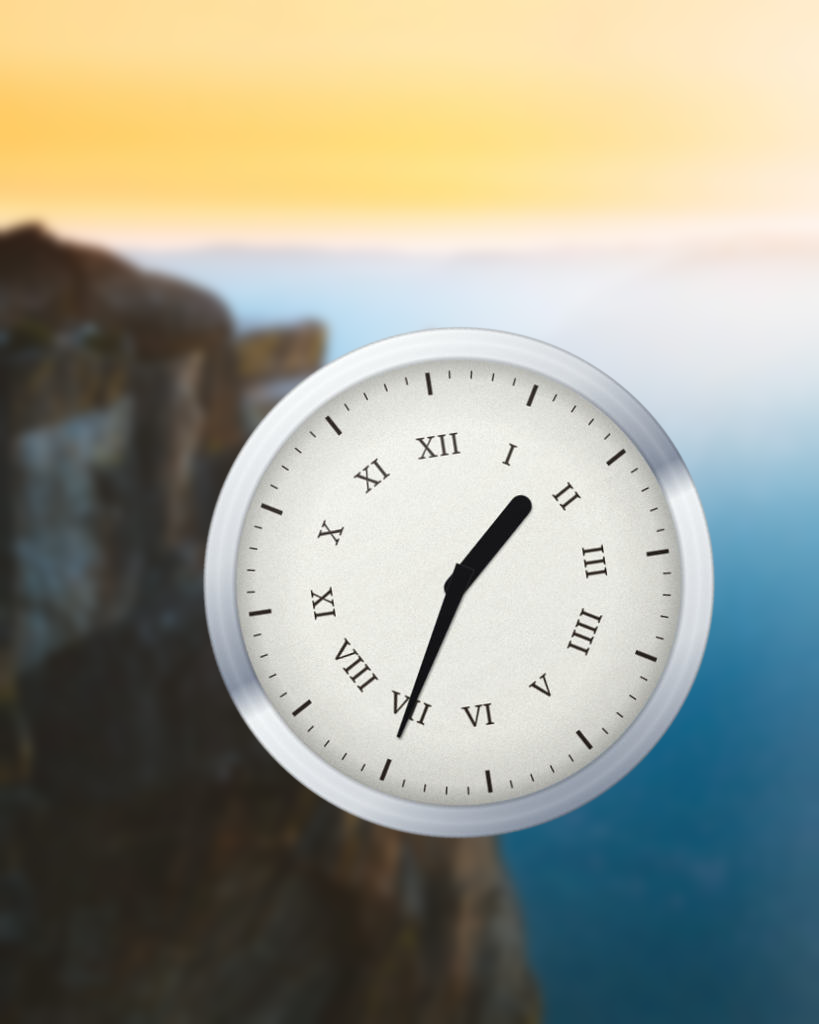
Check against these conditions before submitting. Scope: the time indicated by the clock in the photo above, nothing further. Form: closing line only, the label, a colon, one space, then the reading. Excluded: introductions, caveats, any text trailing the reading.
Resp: 1:35
